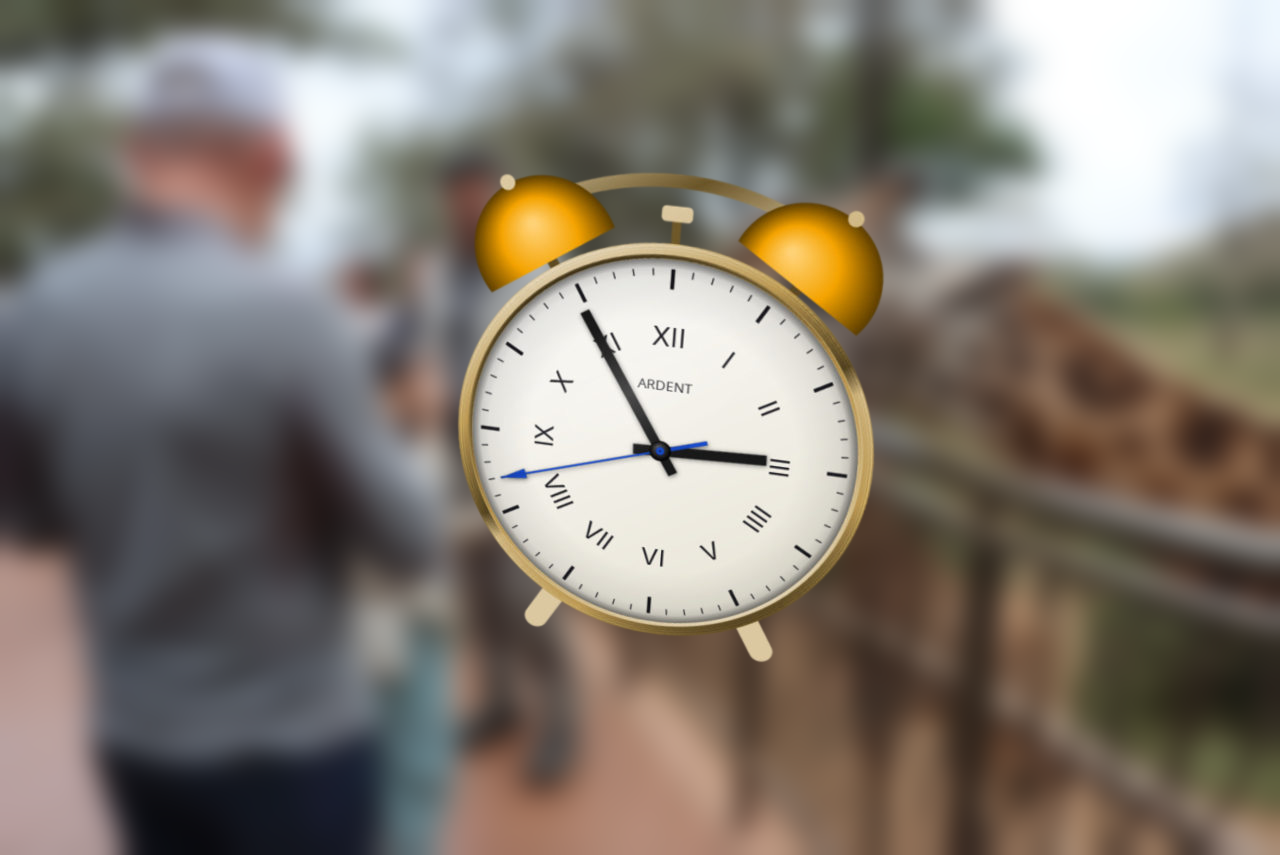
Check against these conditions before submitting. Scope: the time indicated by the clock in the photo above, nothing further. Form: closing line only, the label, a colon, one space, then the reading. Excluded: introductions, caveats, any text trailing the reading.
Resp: 2:54:42
